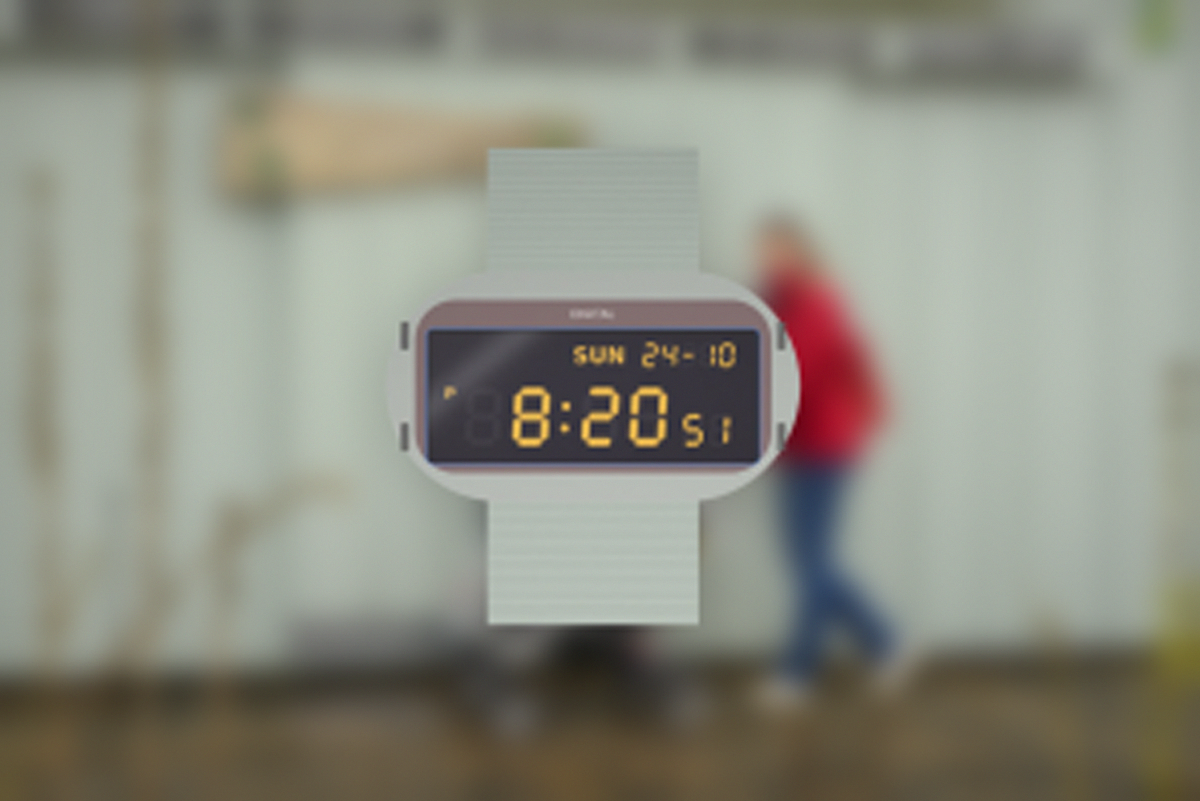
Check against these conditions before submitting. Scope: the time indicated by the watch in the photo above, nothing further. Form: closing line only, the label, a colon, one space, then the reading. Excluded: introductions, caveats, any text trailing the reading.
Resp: 8:20:51
